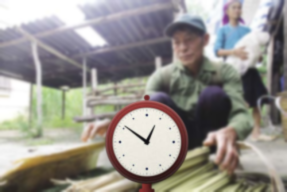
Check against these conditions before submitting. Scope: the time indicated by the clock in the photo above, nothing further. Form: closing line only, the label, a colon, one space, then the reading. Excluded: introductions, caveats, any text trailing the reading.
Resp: 12:51
